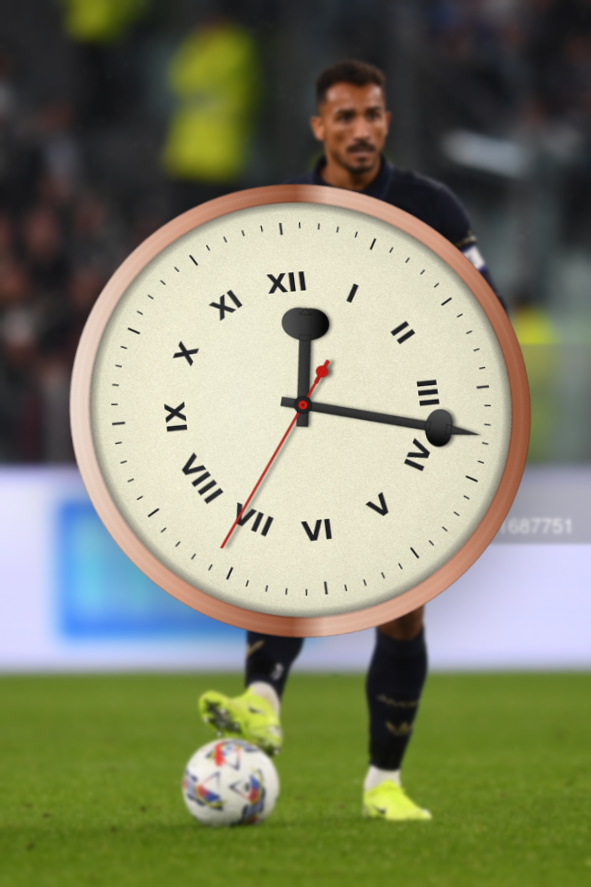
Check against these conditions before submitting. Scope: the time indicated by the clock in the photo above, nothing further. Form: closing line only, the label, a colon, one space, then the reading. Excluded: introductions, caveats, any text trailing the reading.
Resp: 12:17:36
